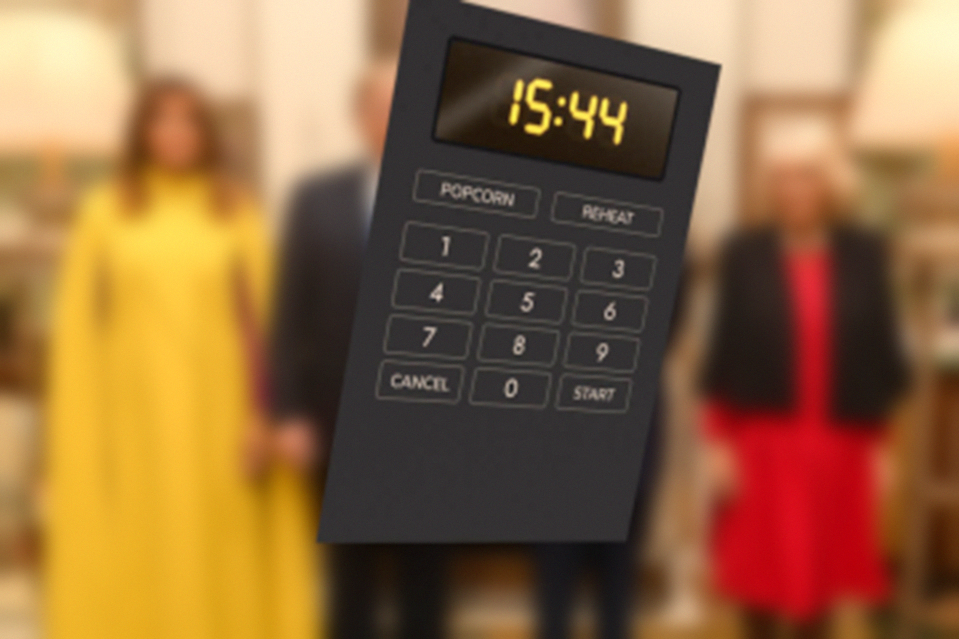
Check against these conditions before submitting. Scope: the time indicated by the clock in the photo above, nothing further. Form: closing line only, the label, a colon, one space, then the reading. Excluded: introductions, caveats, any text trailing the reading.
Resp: 15:44
